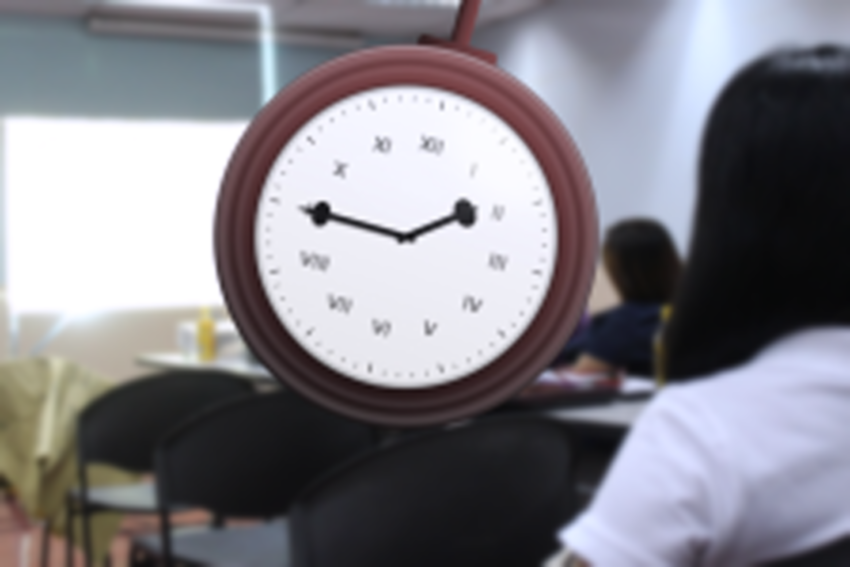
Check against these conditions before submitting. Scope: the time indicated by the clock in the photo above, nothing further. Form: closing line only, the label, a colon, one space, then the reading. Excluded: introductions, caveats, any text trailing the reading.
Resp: 1:45
